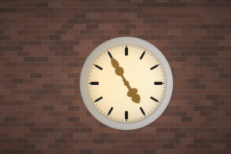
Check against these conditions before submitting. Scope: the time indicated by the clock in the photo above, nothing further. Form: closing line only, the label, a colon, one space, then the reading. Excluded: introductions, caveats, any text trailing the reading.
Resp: 4:55
